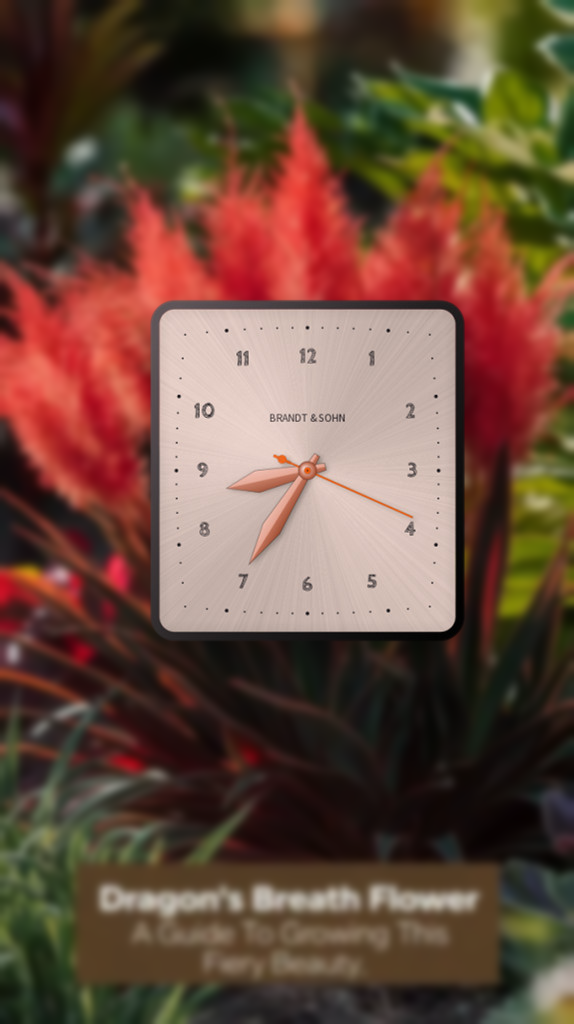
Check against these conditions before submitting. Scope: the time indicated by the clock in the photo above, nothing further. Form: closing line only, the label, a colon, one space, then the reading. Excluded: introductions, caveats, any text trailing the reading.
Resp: 8:35:19
